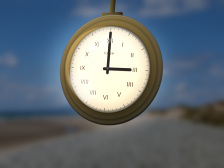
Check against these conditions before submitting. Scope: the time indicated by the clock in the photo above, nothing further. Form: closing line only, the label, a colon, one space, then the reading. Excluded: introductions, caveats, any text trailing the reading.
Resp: 3:00
